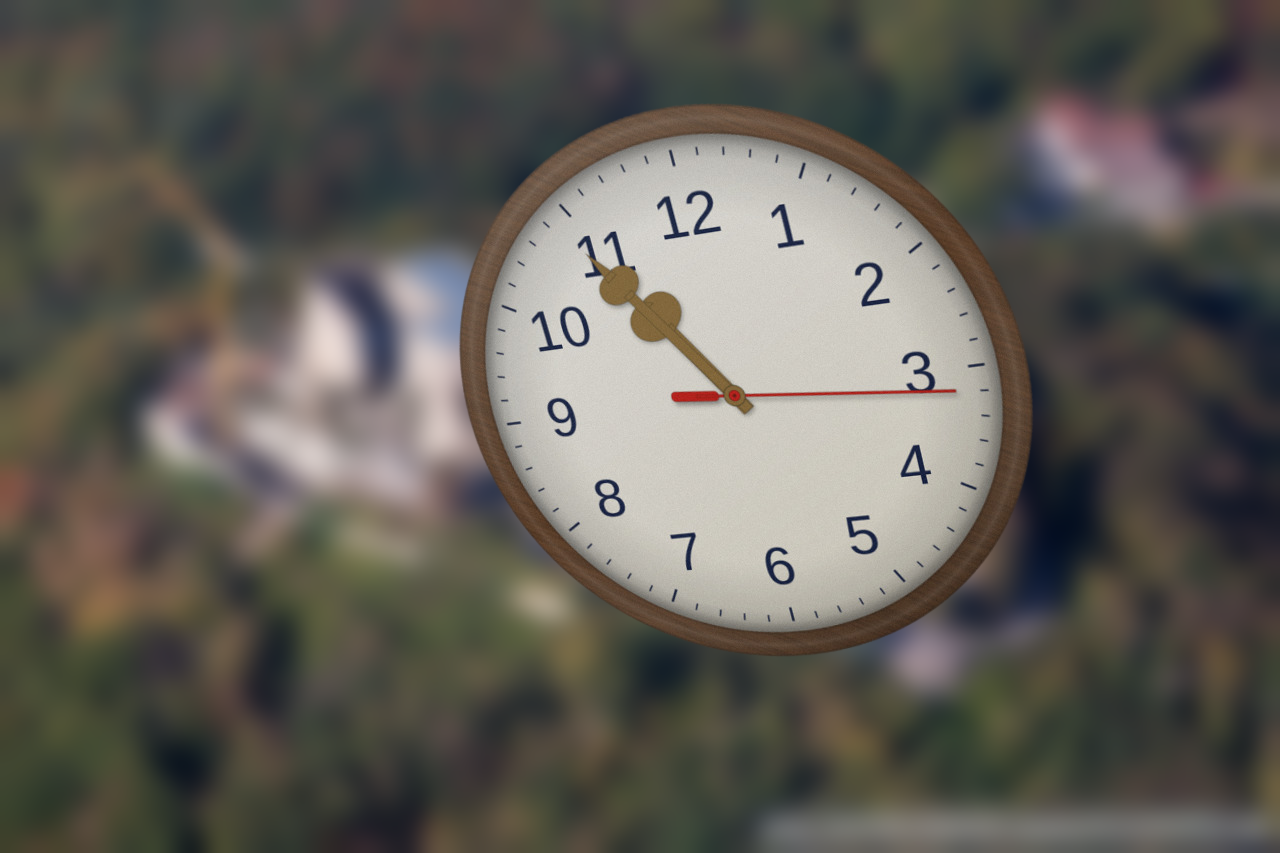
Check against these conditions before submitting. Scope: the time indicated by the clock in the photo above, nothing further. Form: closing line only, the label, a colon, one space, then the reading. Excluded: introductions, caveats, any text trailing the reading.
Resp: 10:54:16
